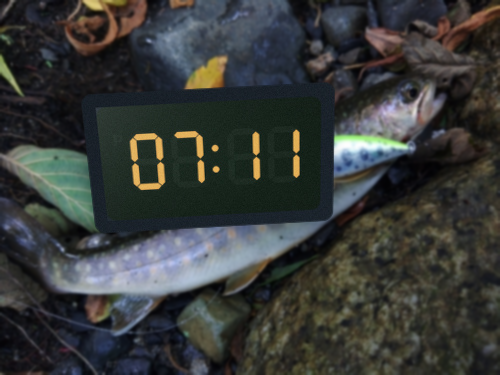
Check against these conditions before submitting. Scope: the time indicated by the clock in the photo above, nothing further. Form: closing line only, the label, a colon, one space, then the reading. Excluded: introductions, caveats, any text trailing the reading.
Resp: 7:11
